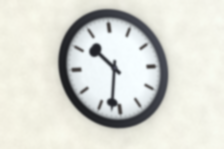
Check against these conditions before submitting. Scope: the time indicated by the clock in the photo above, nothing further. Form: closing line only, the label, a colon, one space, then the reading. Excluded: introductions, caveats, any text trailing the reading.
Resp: 10:32
